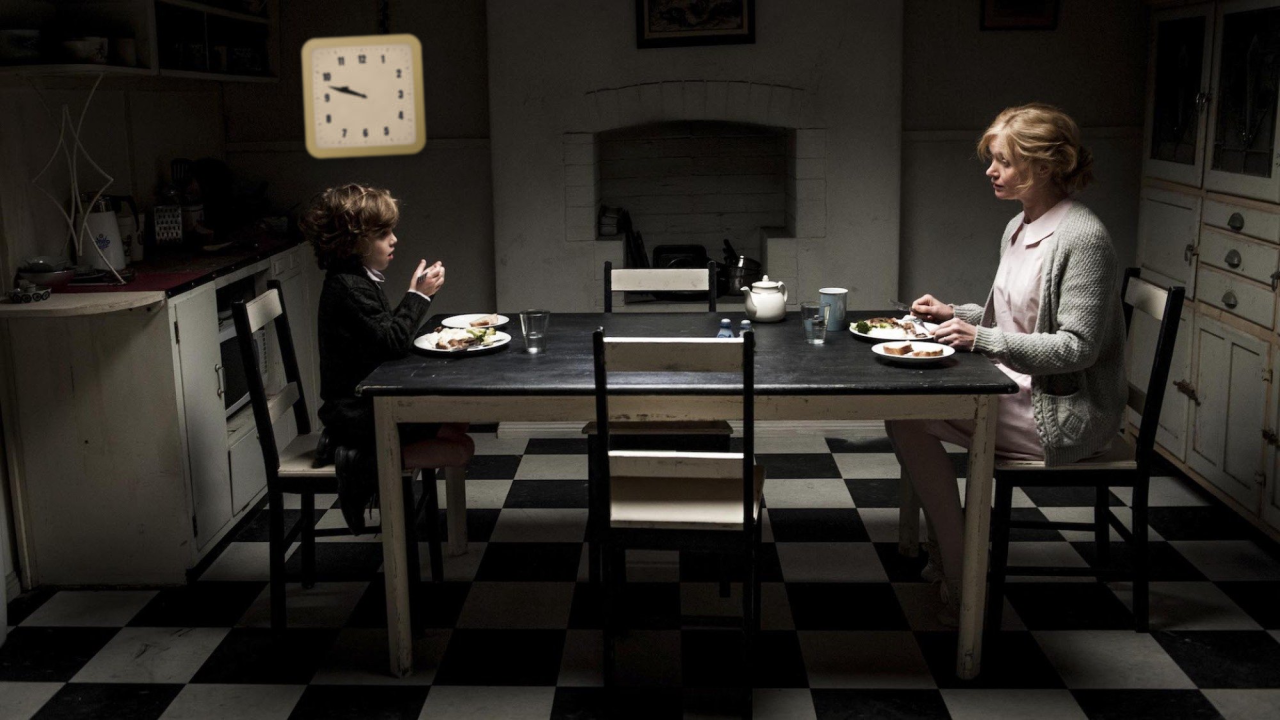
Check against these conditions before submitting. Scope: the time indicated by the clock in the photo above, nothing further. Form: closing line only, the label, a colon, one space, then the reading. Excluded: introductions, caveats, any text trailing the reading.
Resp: 9:48
